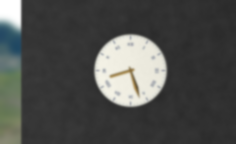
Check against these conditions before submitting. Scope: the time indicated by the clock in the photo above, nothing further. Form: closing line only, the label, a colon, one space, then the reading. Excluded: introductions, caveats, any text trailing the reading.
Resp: 8:27
